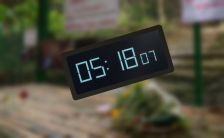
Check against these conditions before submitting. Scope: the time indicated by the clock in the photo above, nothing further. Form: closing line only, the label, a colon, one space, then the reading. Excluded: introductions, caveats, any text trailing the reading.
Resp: 5:18:07
